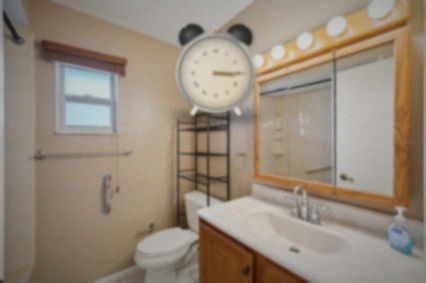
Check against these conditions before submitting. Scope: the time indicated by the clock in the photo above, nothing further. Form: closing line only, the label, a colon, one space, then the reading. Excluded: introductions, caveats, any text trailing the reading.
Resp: 3:15
